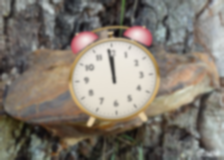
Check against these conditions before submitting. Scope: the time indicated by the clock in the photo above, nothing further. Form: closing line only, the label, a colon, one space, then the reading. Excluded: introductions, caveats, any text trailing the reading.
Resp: 11:59
